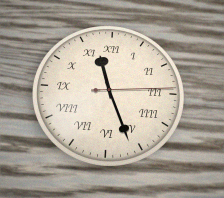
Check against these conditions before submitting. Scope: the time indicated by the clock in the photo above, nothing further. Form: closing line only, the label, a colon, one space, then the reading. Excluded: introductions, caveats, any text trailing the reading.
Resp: 11:26:14
